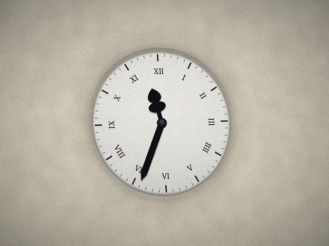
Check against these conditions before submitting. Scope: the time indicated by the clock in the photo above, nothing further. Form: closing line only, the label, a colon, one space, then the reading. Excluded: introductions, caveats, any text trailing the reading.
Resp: 11:34
